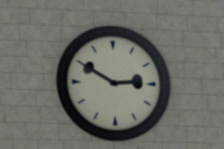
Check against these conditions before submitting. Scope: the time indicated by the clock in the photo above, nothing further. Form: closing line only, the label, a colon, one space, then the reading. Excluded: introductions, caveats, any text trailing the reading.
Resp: 2:50
